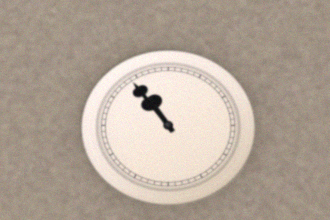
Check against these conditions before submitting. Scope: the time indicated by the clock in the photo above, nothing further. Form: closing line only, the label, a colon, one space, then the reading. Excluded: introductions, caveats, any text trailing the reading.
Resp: 10:54
